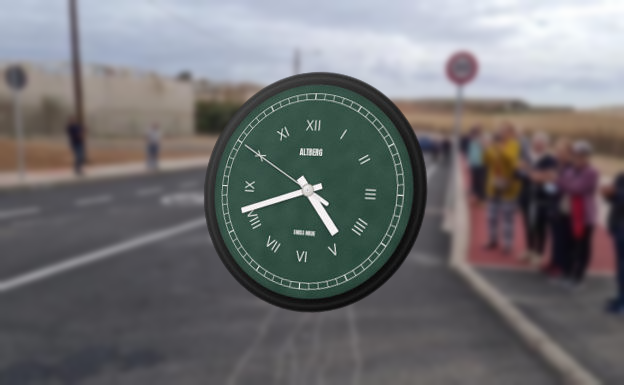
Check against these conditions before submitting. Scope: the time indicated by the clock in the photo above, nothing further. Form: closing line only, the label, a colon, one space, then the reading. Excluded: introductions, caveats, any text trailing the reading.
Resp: 4:41:50
